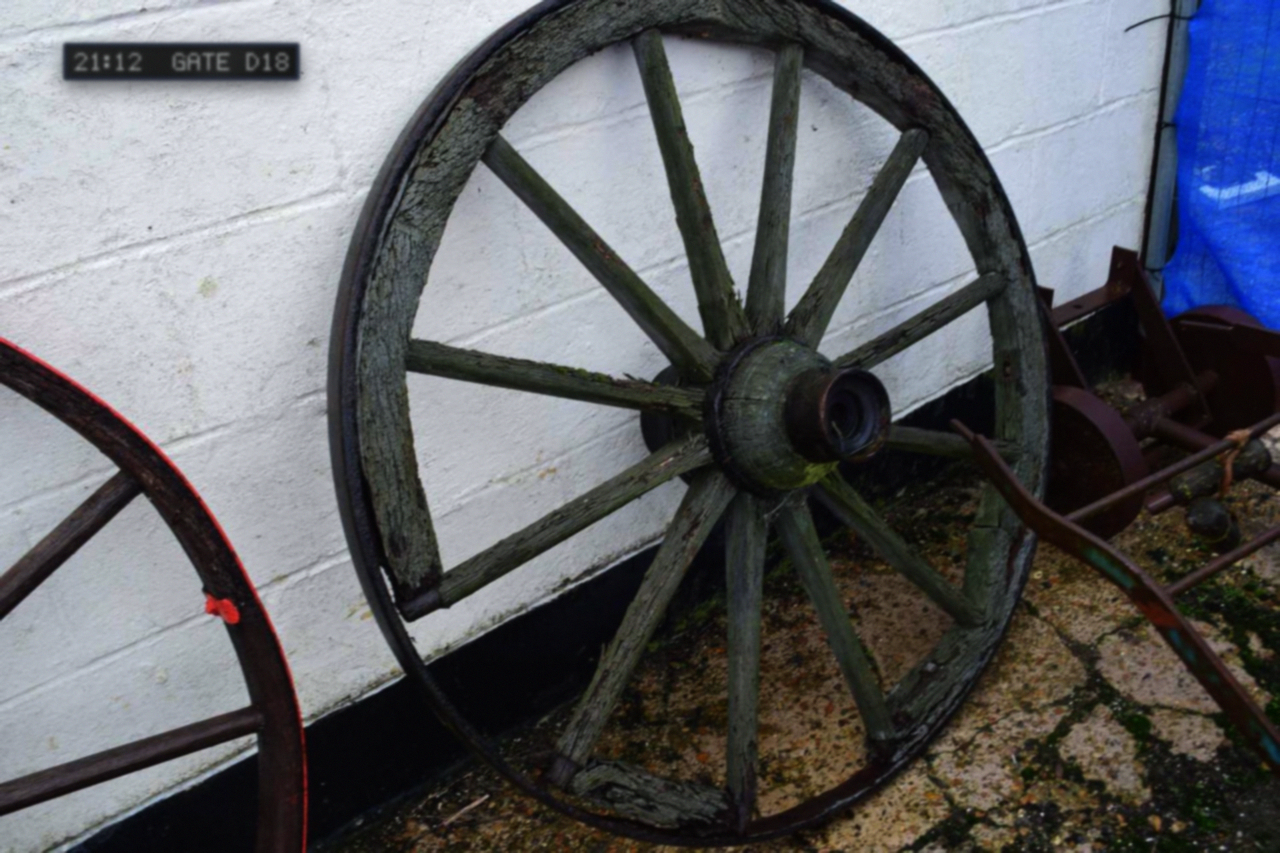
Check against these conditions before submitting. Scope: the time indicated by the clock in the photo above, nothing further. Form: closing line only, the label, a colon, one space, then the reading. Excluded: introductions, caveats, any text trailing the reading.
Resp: 21:12
